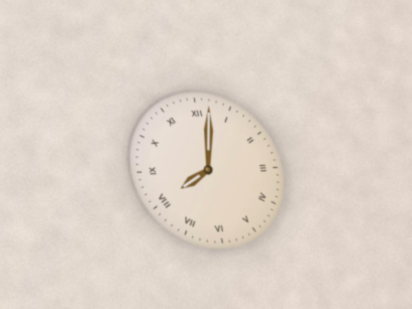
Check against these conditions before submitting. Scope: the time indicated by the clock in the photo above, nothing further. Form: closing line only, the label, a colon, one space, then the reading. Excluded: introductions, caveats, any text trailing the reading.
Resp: 8:02
